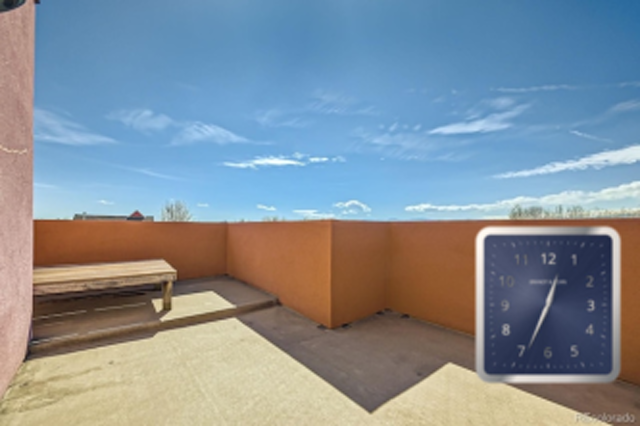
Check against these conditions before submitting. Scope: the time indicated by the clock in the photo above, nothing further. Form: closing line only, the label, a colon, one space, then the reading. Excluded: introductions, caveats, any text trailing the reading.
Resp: 12:34
